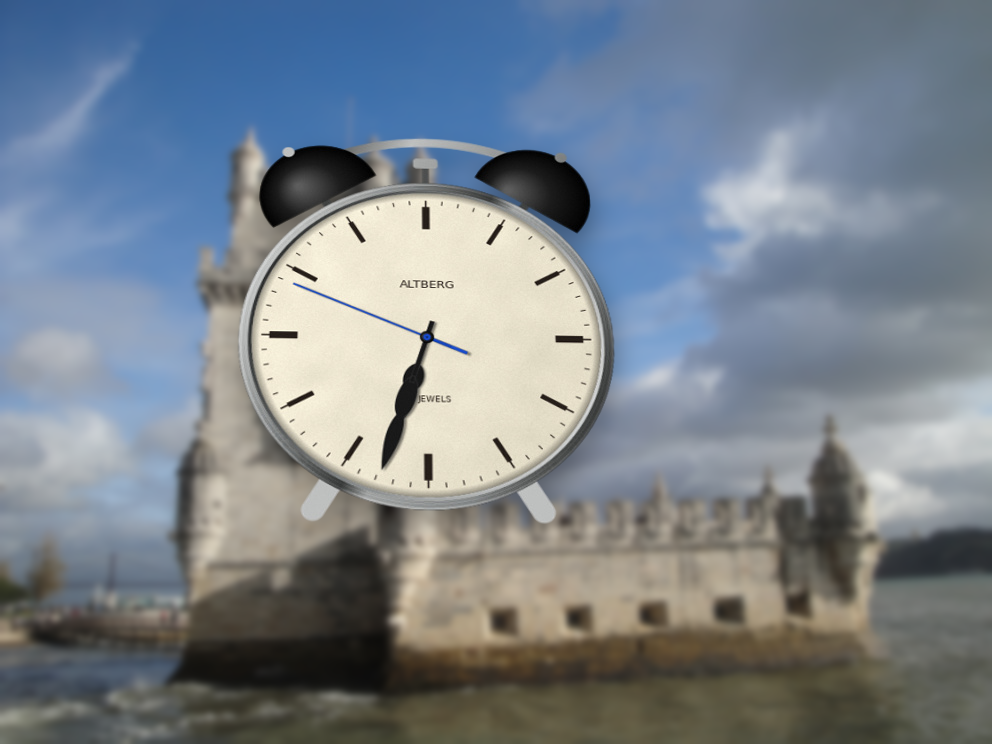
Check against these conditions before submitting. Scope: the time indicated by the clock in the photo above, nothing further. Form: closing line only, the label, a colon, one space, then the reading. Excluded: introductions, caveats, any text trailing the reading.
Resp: 6:32:49
